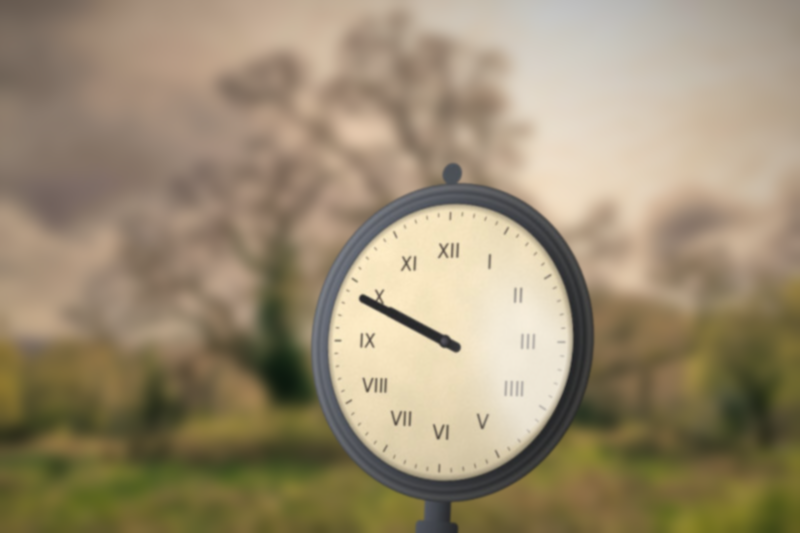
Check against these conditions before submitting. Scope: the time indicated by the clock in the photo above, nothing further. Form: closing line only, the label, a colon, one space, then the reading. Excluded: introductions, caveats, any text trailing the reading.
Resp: 9:49
